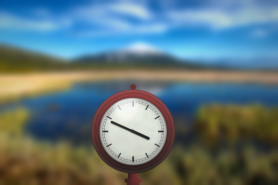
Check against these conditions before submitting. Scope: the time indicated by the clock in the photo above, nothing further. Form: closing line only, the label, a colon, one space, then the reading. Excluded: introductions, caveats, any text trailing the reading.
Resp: 3:49
